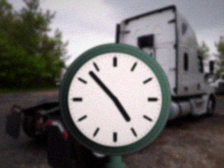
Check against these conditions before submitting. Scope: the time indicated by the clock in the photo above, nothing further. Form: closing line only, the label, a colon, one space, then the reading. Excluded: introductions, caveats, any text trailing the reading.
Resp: 4:53
